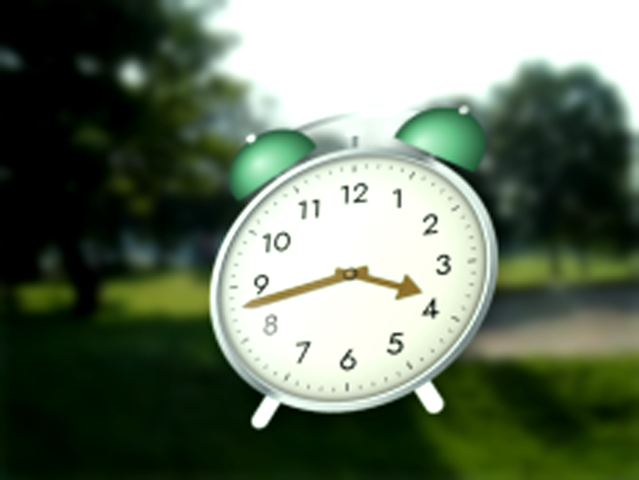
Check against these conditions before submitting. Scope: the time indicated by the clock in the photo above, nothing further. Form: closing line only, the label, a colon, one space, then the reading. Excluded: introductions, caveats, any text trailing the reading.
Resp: 3:43
